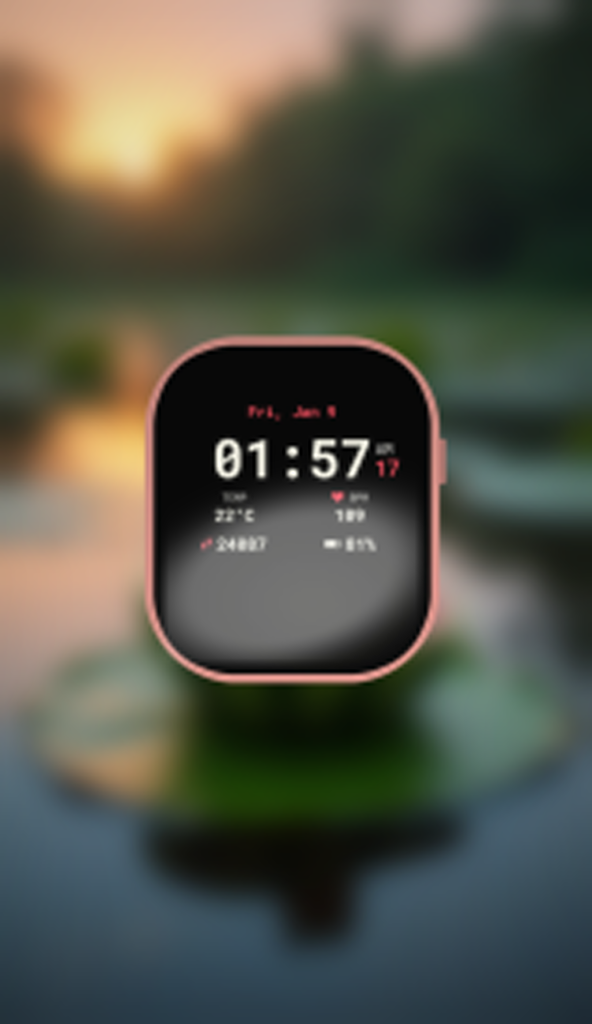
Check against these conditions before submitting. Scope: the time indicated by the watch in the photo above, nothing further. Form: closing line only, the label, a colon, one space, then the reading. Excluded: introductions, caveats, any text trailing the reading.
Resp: 1:57
